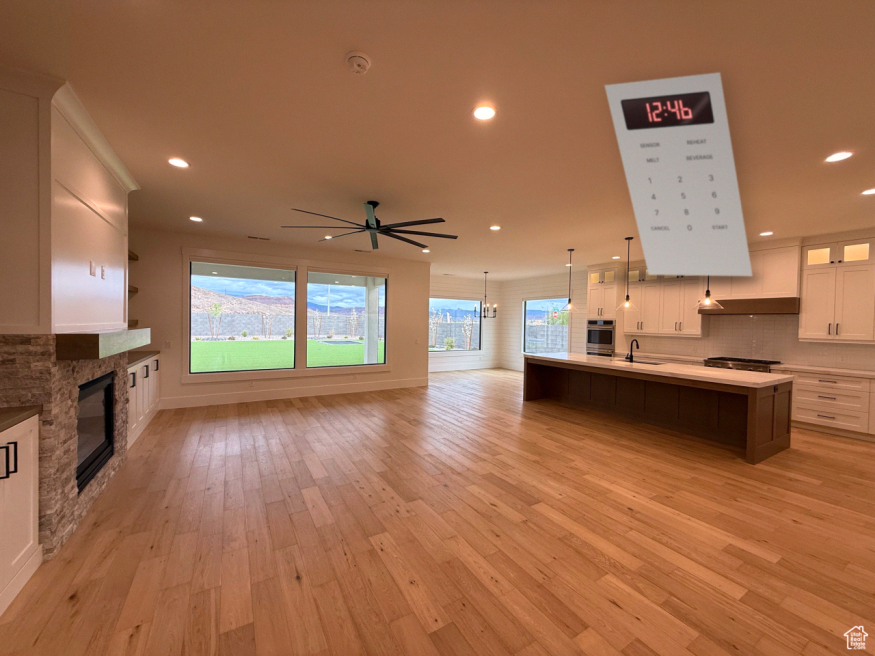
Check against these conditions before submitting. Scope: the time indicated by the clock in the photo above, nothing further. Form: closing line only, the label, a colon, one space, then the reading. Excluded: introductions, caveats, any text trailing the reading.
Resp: 12:46
